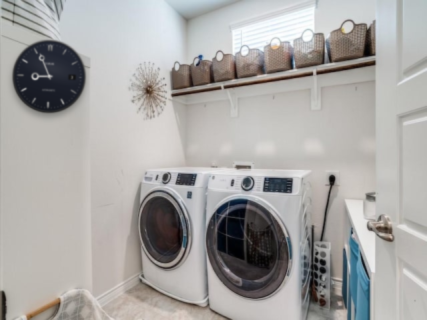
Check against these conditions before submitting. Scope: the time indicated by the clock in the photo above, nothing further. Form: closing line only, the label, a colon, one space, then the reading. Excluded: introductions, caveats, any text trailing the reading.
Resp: 8:56
